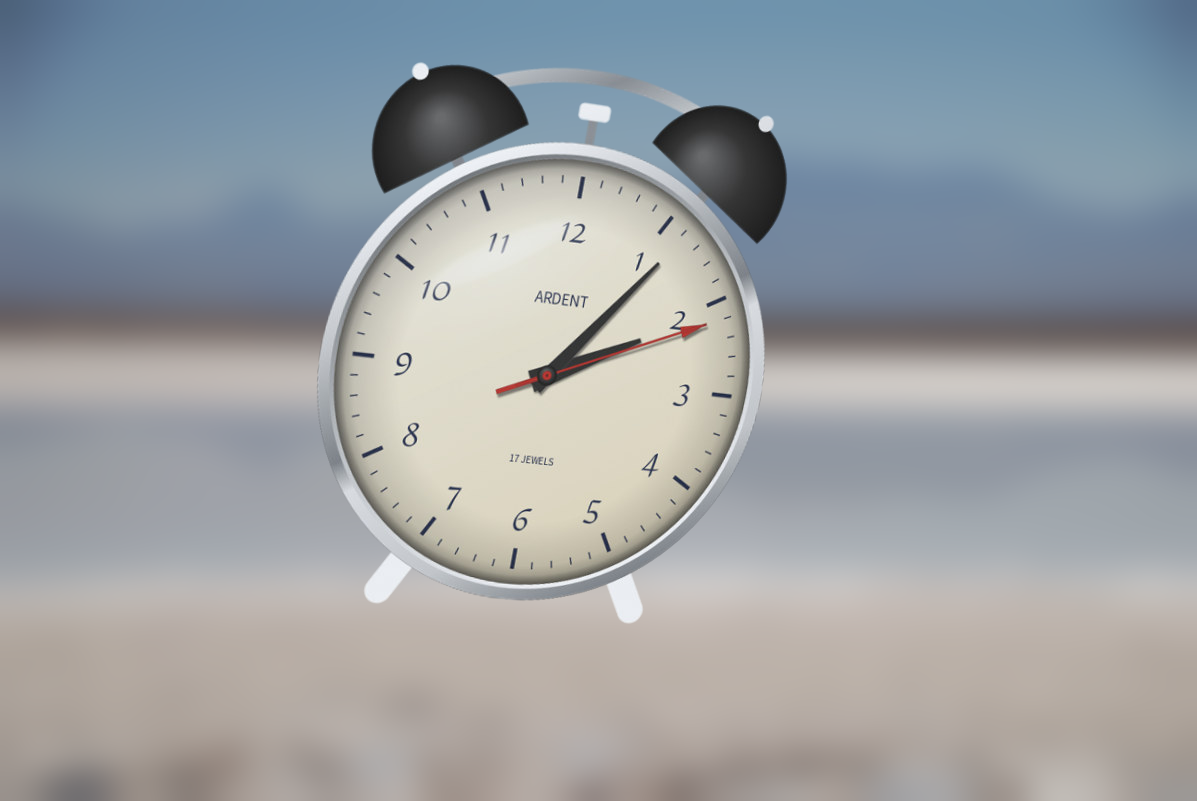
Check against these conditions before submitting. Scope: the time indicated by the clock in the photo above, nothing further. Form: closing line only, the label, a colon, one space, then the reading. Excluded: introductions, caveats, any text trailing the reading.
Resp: 2:06:11
